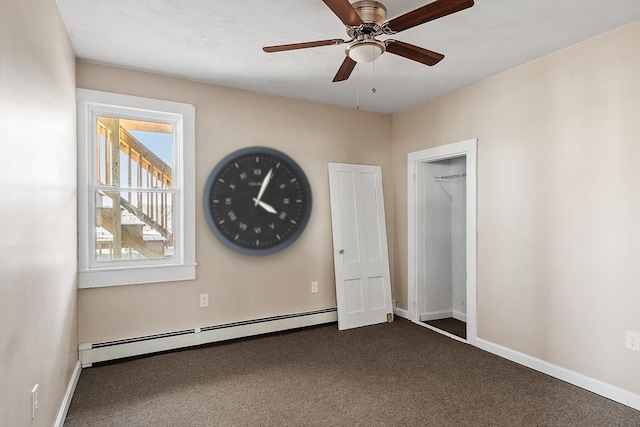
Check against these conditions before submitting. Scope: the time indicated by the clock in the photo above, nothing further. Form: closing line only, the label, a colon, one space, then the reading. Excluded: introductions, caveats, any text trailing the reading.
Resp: 4:04
